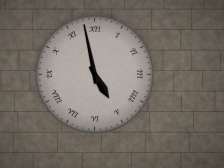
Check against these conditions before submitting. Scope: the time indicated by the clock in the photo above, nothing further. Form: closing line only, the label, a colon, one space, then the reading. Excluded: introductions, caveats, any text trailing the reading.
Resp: 4:58
